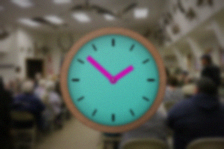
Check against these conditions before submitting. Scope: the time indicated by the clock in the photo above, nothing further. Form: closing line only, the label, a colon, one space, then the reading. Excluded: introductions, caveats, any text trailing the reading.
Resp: 1:52
